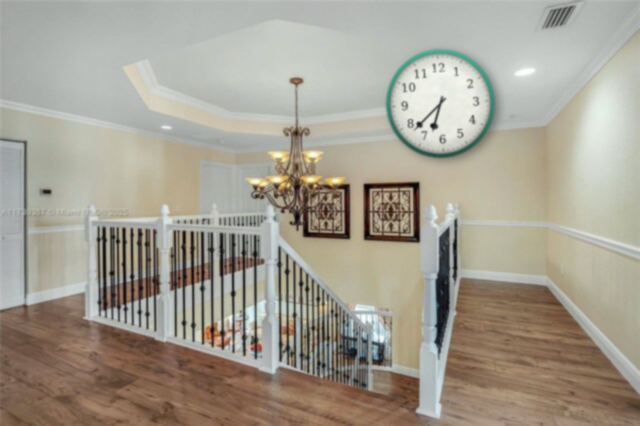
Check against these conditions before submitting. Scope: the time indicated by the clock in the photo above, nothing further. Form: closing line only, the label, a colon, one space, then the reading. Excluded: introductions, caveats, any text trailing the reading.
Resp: 6:38
